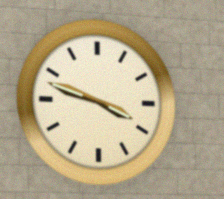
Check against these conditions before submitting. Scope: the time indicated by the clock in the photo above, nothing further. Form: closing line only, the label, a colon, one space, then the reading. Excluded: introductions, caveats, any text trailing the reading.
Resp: 3:48
